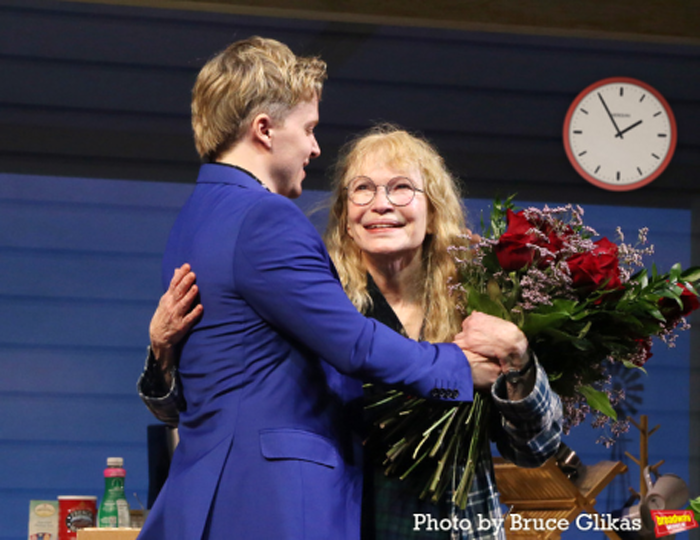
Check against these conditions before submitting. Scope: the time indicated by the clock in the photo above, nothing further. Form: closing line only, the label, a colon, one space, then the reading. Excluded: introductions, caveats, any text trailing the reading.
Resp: 1:55
